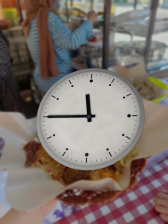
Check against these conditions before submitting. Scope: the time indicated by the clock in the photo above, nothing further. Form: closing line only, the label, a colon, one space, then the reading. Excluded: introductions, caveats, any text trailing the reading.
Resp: 11:45
